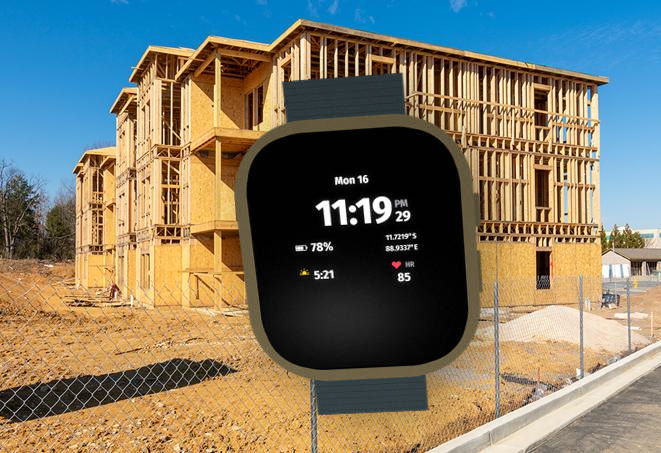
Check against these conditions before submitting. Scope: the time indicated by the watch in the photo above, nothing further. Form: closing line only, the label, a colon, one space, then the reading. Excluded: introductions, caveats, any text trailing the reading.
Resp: 11:19:29
